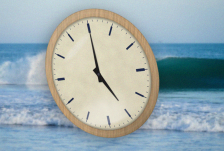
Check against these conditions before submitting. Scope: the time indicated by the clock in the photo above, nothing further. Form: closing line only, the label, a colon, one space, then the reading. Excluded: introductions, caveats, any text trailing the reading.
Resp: 5:00
